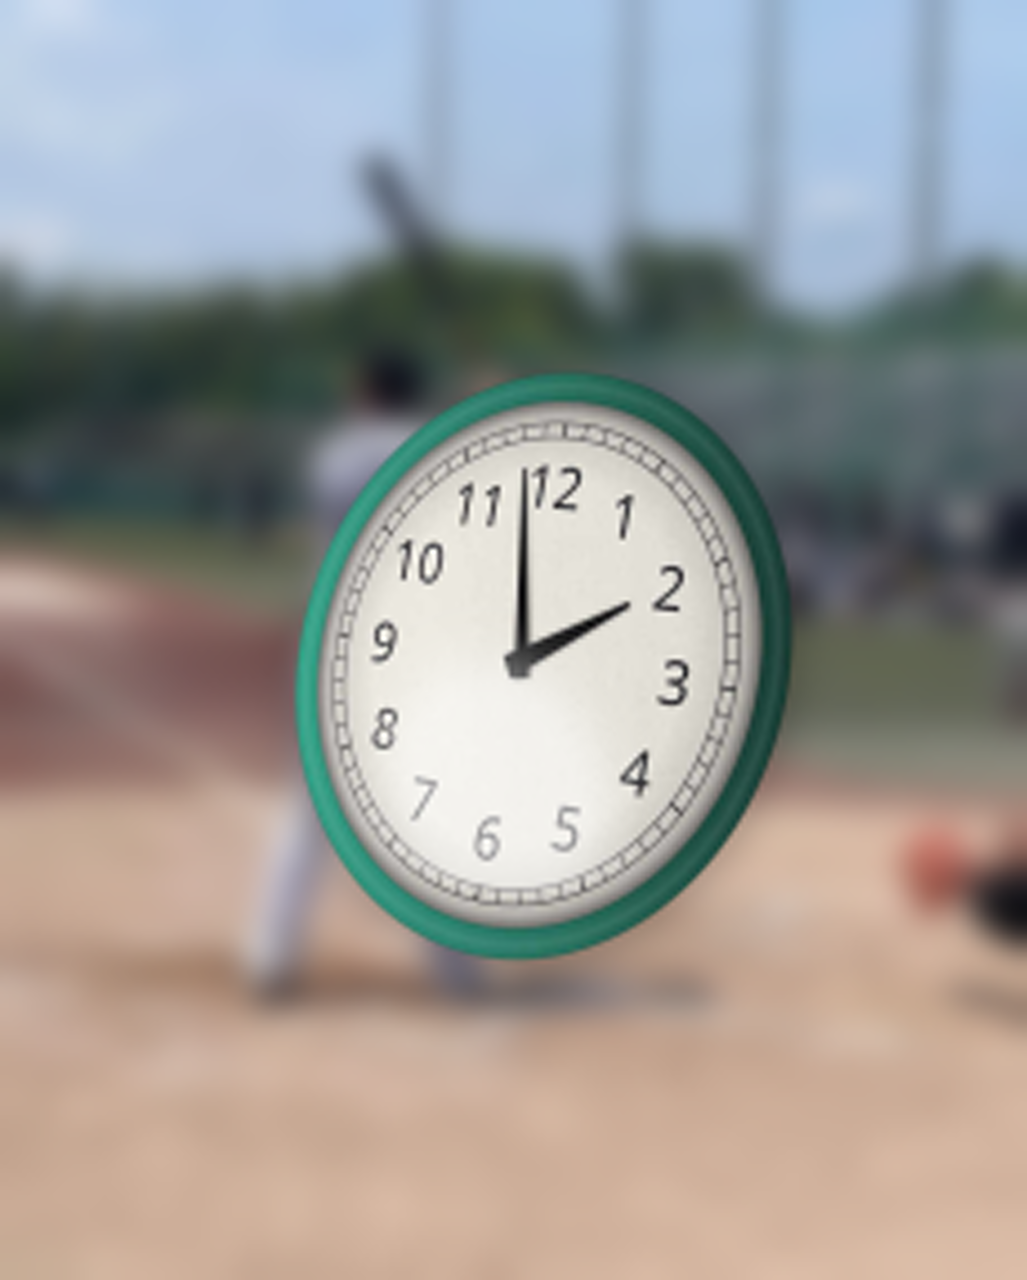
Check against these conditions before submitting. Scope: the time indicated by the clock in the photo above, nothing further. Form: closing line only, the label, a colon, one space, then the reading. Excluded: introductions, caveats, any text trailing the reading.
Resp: 1:58
